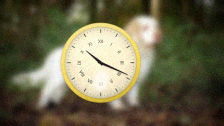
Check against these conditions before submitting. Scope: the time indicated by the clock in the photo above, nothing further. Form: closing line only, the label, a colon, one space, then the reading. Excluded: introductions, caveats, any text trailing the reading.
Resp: 10:19
